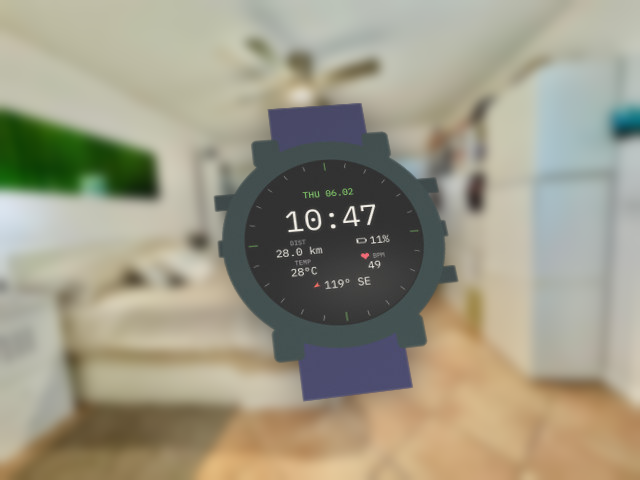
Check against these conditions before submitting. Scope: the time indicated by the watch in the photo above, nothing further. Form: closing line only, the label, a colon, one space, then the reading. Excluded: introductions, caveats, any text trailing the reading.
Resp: 10:47
